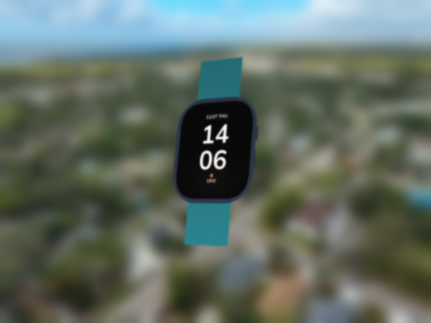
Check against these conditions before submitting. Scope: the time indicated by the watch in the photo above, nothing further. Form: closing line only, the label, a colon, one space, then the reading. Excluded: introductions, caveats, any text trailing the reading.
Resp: 14:06
